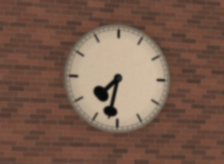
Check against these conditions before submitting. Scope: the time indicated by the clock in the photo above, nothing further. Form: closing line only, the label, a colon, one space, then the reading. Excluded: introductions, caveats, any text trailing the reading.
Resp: 7:32
